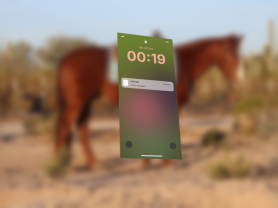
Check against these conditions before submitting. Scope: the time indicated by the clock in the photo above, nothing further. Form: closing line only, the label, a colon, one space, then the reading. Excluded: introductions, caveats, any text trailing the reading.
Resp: 0:19
